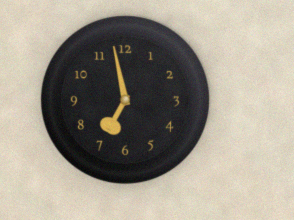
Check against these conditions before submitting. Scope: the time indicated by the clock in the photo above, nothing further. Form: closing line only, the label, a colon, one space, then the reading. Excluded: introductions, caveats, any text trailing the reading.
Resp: 6:58
